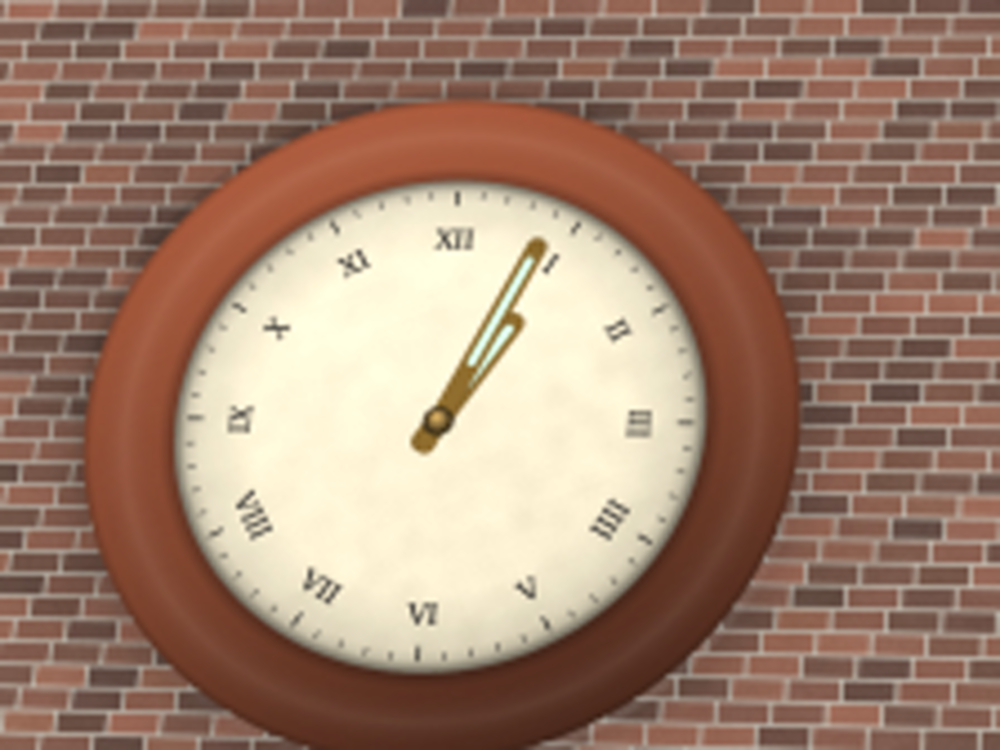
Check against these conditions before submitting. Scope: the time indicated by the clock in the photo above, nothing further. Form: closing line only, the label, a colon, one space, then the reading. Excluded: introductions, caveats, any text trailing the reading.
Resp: 1:04
